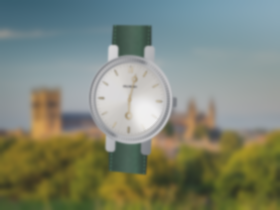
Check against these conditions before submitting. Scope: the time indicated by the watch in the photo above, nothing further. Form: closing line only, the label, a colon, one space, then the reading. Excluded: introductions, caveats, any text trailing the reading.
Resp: 6:02
